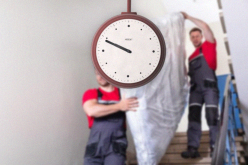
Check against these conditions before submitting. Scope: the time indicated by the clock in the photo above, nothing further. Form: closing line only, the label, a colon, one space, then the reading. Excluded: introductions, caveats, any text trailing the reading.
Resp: 9:49
